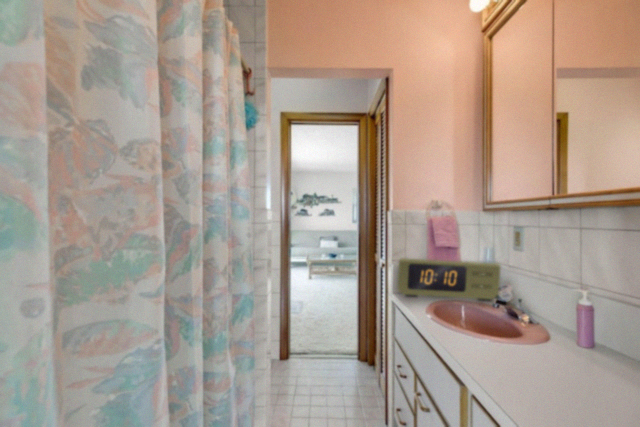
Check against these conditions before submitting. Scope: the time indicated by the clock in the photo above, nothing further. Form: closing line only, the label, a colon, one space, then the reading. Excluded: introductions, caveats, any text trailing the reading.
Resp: 10:10
